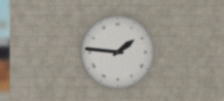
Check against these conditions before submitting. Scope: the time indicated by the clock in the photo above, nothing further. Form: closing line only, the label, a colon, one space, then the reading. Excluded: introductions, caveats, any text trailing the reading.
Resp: 1:46
